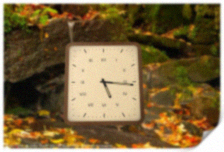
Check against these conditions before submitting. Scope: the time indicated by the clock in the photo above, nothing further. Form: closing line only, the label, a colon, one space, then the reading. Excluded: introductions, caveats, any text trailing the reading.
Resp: 5:16
